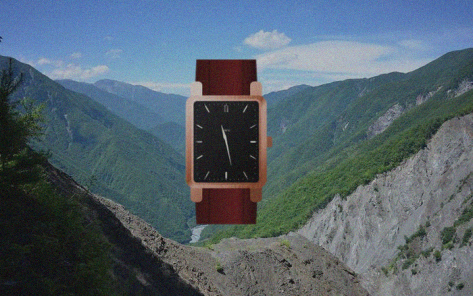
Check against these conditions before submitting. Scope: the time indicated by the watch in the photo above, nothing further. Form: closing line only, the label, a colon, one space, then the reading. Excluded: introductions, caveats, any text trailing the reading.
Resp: 11:28
